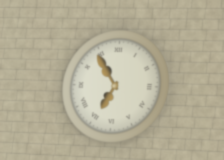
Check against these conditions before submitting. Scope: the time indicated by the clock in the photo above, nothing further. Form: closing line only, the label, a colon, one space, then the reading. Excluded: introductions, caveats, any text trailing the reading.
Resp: 6:54
